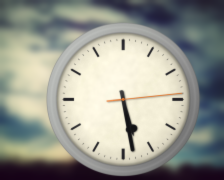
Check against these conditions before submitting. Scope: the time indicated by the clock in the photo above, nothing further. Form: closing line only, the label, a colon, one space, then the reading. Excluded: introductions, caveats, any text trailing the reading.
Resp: 5:28:14
